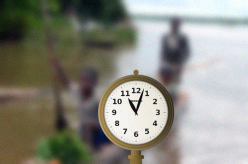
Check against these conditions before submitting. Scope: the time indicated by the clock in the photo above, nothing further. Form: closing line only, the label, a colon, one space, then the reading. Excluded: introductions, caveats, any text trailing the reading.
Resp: 11:03
